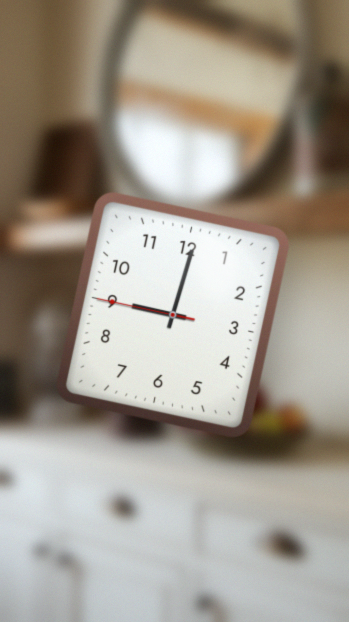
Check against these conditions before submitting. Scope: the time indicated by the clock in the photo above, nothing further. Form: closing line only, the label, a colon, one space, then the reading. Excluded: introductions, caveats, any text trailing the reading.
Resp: 9:00:45
